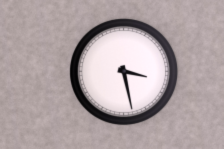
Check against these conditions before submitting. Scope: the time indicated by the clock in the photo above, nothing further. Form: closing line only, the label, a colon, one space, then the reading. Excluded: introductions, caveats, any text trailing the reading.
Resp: 3:28
